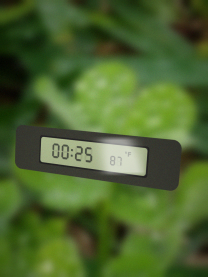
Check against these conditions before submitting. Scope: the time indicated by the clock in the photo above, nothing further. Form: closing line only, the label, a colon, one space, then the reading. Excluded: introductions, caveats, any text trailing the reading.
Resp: 0:25
